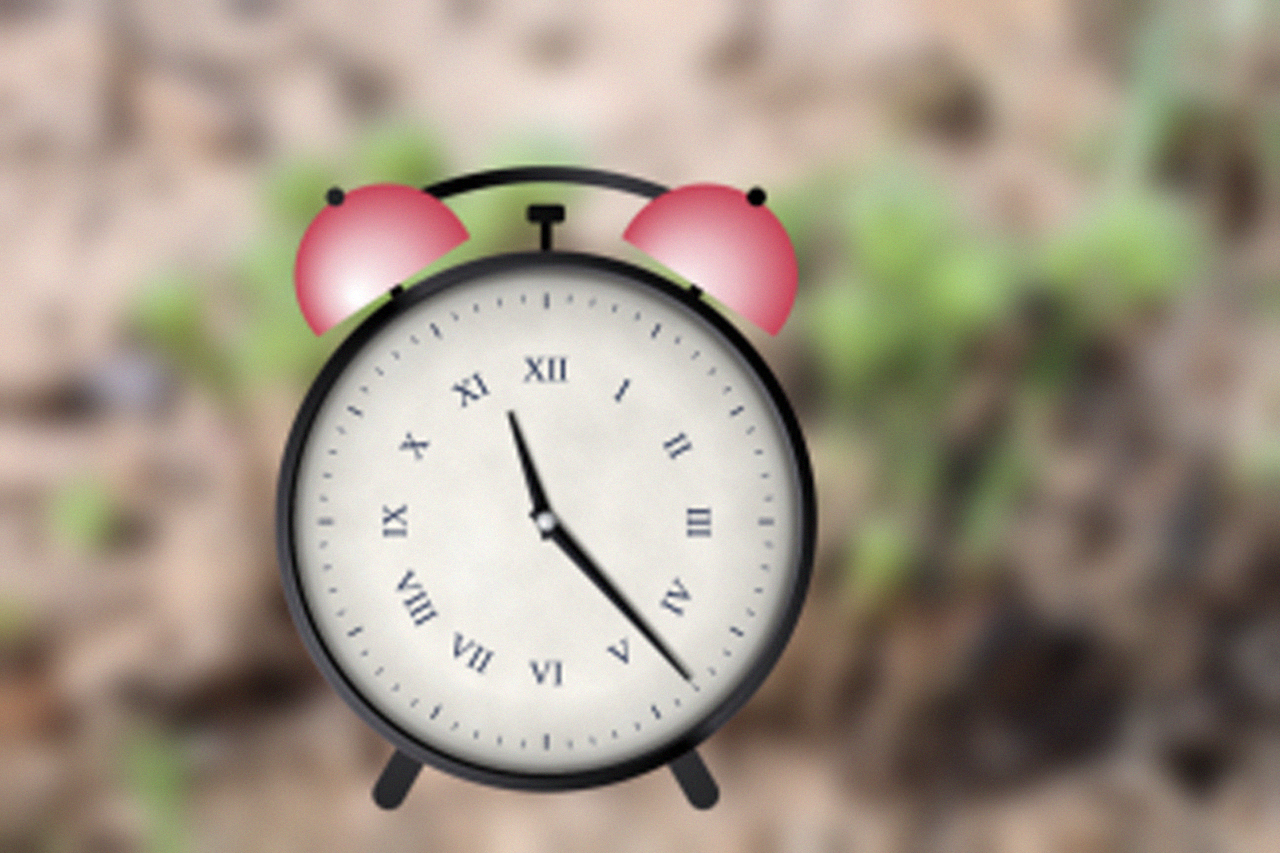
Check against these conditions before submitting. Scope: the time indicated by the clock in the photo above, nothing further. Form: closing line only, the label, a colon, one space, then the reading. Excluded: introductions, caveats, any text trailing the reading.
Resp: 11:23
